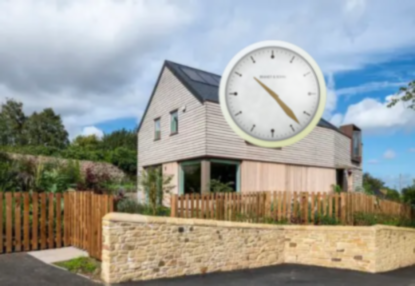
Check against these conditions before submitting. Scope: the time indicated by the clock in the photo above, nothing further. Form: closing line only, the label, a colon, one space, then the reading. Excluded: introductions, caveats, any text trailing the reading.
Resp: 10:23
